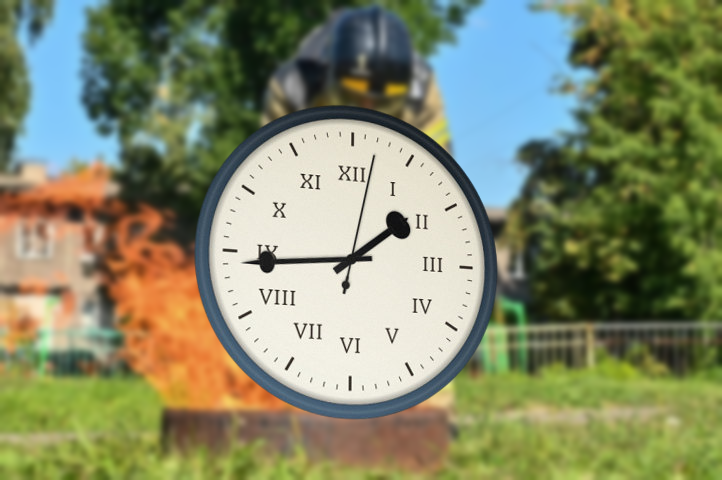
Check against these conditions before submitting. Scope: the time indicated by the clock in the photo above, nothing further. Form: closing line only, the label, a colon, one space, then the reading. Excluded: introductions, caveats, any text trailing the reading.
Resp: 1:44:02
